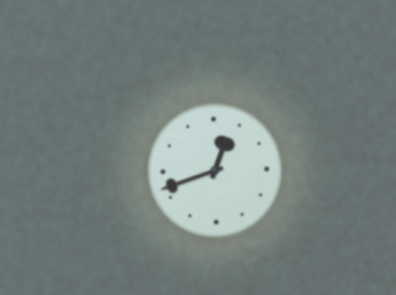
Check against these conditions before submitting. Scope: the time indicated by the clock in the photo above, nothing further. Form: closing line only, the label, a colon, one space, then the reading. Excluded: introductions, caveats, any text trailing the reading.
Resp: 12:42
